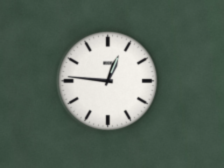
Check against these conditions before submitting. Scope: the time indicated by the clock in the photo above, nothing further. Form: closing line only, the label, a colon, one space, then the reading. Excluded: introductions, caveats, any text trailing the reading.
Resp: 12:46
